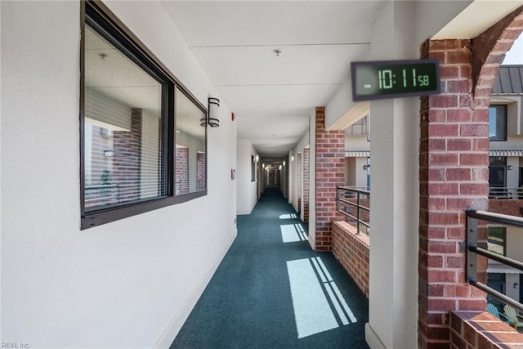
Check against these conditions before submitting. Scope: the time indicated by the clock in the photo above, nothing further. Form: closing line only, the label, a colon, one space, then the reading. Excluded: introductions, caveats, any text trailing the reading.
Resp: 10:11:58
